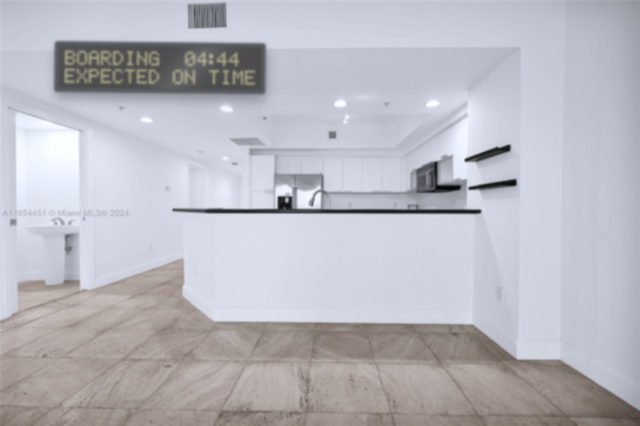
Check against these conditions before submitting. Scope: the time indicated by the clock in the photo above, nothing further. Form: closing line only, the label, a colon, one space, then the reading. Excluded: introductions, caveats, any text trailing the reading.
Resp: 4:44
